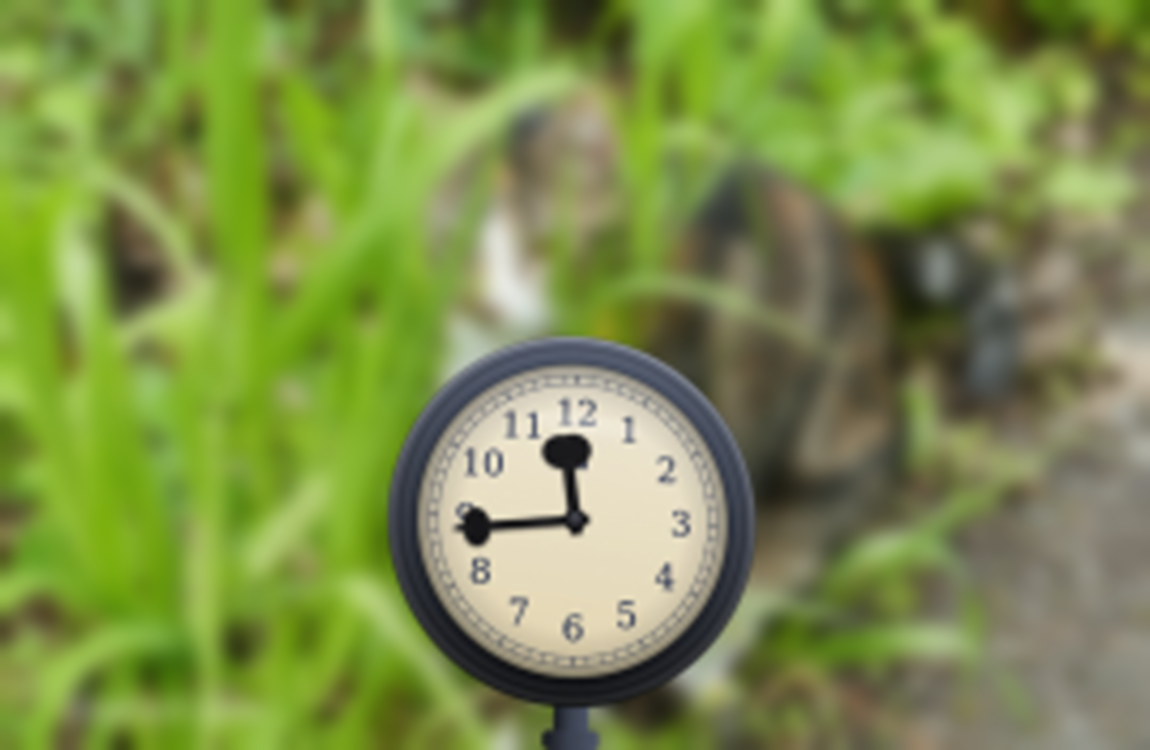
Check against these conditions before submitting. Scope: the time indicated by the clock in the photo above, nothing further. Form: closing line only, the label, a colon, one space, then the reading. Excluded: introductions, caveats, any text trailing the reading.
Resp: 11:44
